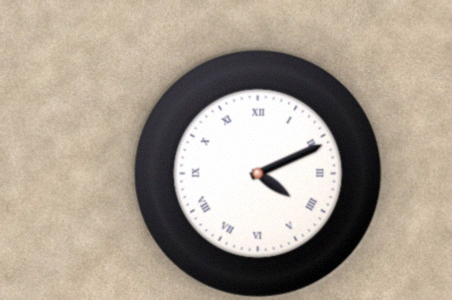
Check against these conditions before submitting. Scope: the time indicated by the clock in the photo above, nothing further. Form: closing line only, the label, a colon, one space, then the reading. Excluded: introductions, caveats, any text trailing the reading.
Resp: 4:11
